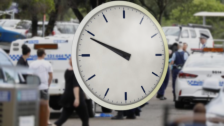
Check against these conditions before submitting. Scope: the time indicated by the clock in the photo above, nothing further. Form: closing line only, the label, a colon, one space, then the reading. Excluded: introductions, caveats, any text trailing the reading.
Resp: 9:49
